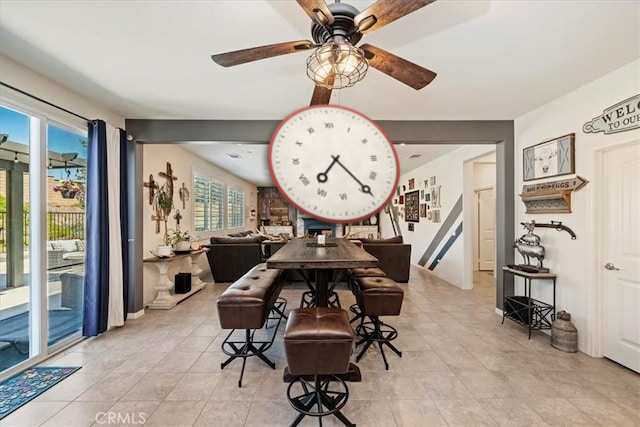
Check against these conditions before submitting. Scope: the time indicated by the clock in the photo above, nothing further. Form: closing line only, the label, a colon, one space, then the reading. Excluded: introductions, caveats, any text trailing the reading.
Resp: 7:24
